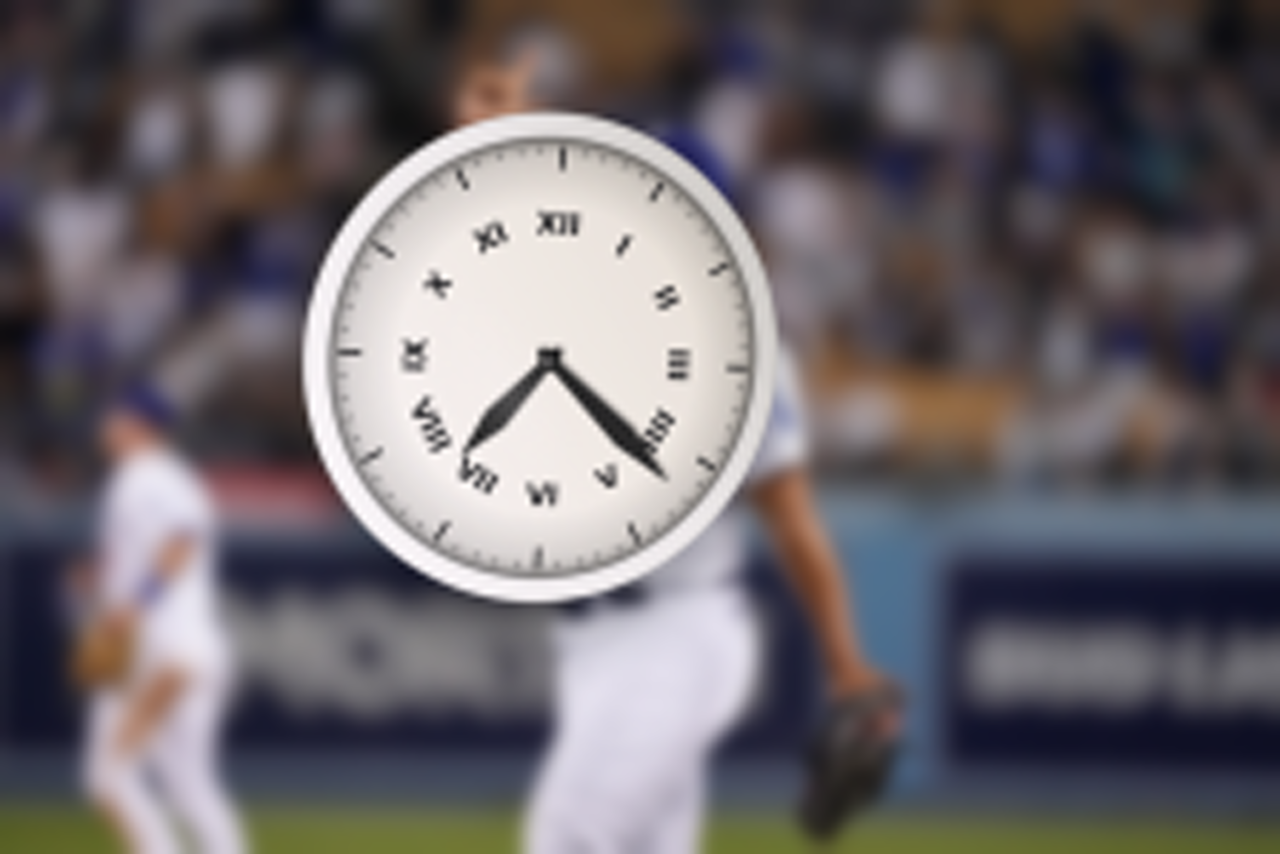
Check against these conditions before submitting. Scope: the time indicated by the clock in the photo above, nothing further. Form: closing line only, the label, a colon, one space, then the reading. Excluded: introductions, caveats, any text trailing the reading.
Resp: 7:22
